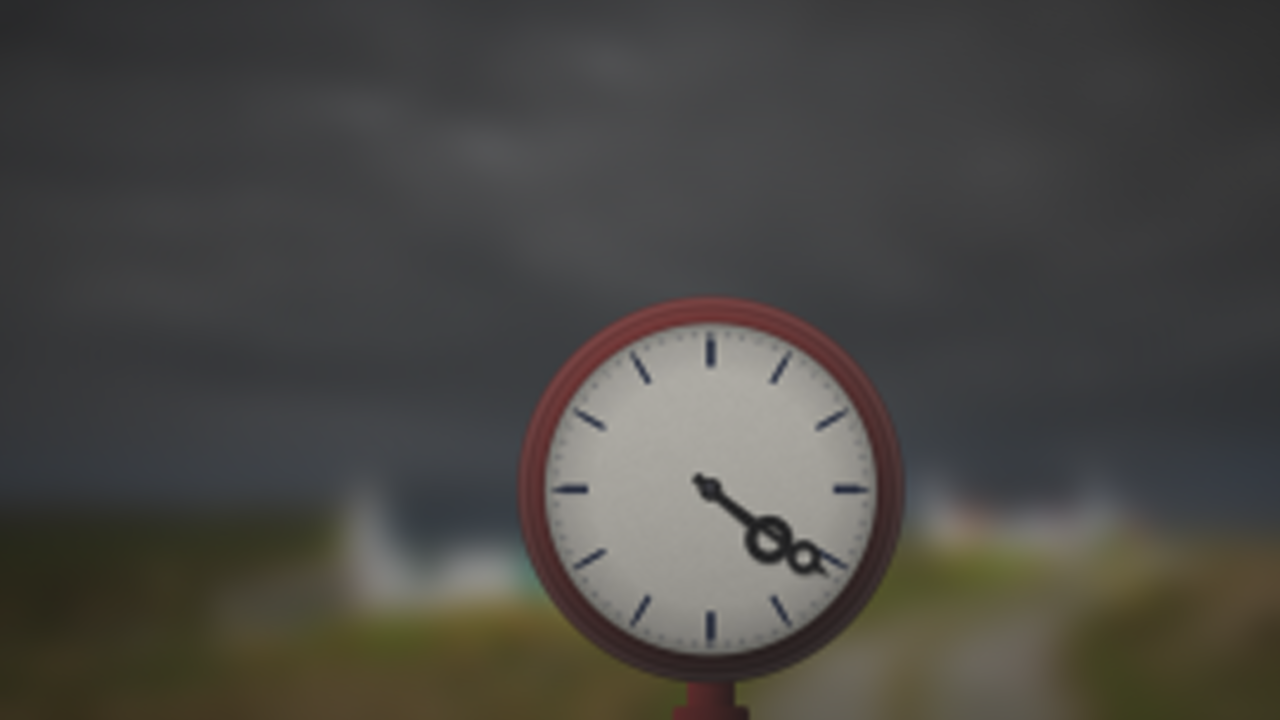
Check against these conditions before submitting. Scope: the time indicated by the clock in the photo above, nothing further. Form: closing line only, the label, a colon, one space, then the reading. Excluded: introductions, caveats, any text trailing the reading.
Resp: 4:21
